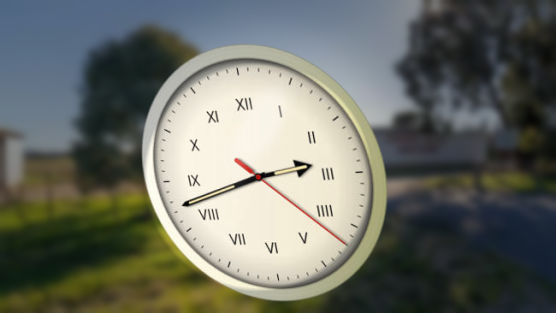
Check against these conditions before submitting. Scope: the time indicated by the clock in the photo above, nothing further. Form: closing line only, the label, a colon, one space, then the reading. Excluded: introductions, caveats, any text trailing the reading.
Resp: 2:42:22
